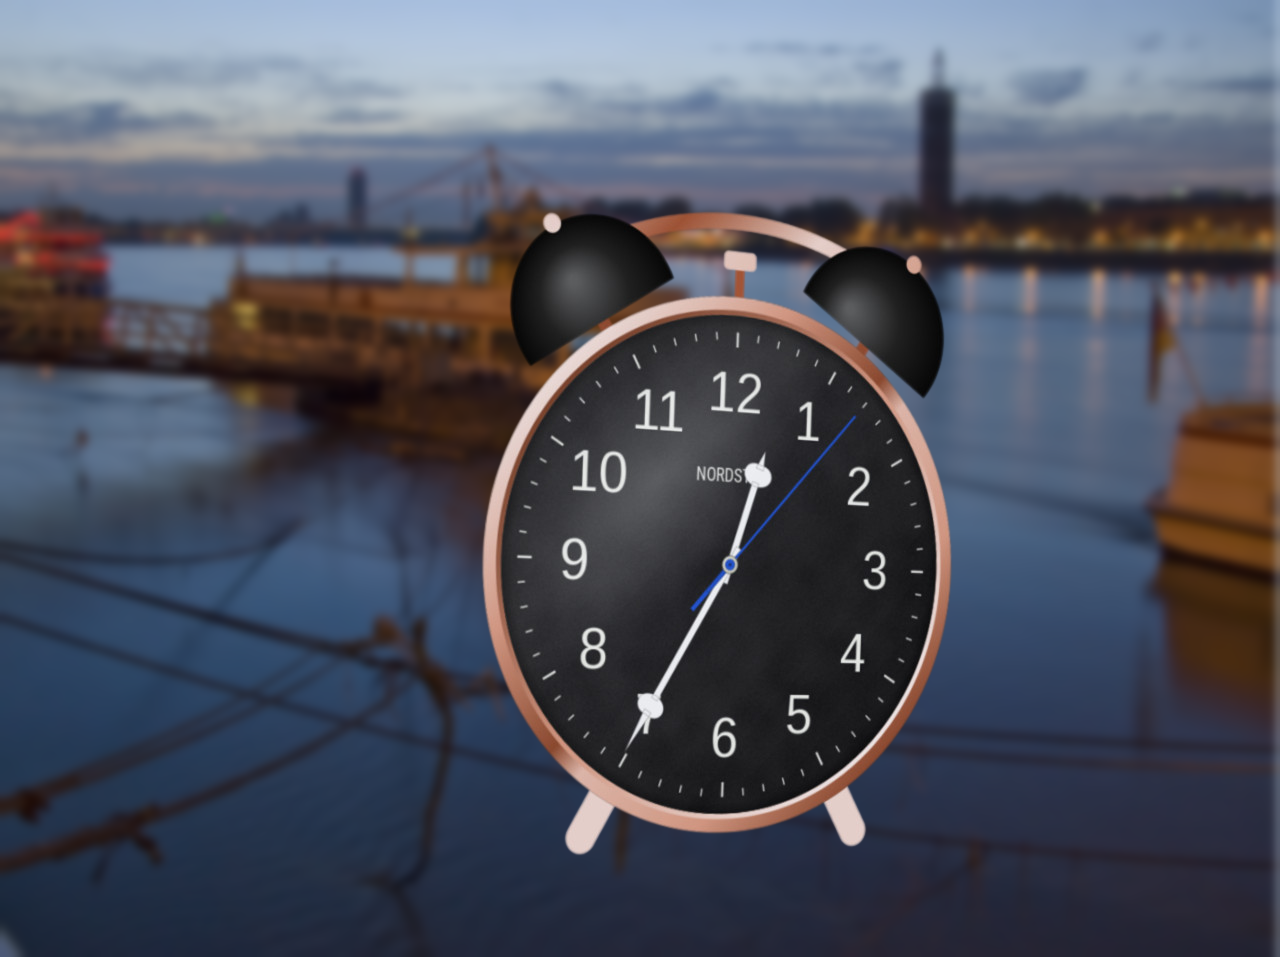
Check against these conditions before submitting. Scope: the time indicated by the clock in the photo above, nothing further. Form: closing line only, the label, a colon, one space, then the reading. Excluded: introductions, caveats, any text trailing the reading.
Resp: 12:35:07
